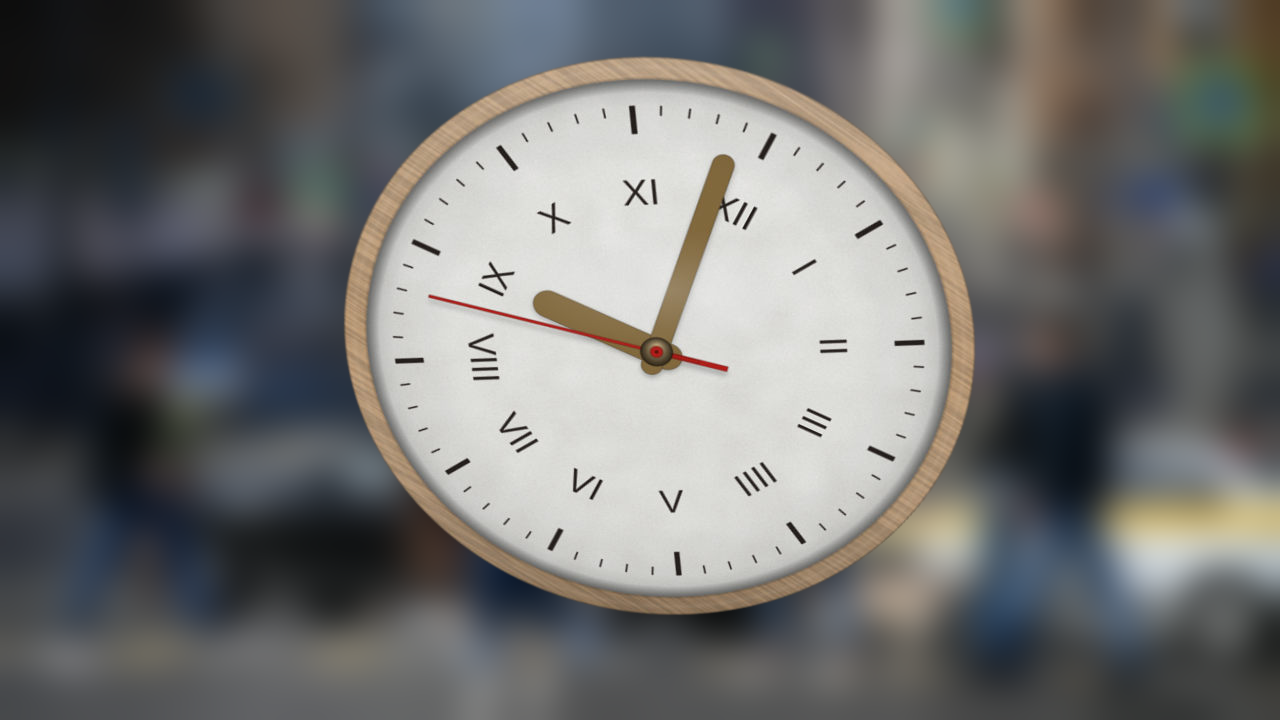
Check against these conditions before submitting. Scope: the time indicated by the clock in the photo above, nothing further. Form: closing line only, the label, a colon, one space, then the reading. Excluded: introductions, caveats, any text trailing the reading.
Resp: 8:58:43
